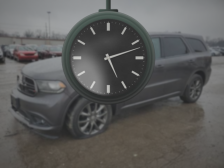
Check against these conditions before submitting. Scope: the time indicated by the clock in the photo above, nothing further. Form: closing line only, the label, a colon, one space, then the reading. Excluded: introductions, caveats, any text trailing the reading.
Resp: 5:12
